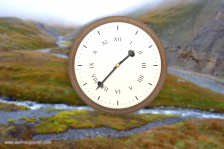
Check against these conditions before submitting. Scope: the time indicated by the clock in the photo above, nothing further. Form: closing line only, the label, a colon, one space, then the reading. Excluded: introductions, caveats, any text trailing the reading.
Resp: 1:37
